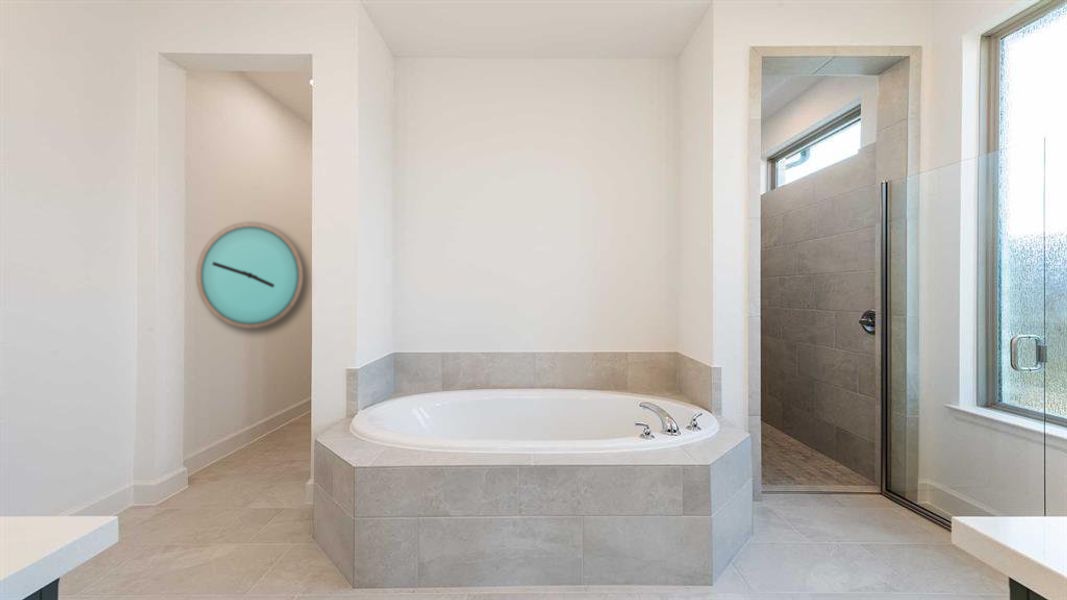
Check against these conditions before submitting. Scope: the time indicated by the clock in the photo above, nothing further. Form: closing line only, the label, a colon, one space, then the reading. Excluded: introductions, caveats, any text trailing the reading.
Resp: 3:48
